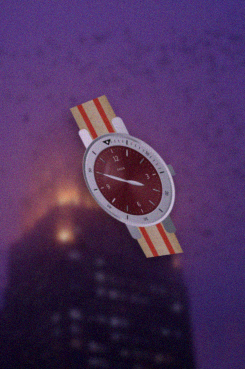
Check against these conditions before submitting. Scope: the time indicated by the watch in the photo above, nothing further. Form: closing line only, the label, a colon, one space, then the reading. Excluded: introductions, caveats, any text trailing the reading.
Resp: 3:50
